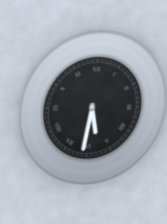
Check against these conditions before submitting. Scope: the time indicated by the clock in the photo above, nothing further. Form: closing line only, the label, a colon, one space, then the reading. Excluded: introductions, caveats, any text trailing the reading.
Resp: 5:31
